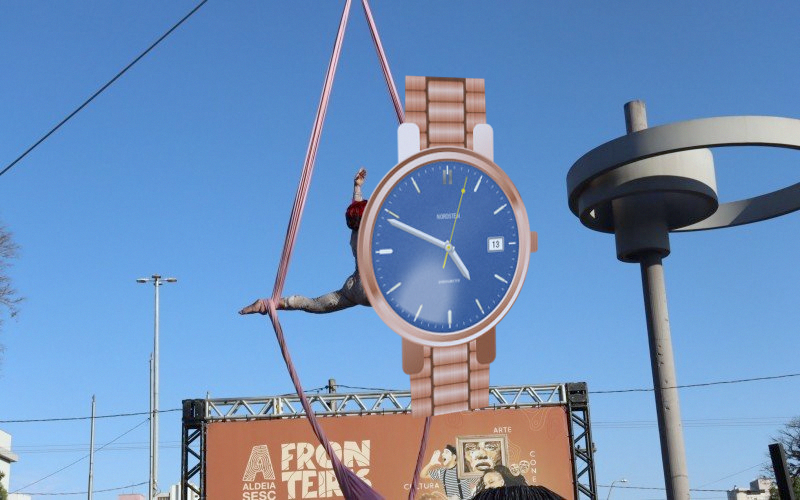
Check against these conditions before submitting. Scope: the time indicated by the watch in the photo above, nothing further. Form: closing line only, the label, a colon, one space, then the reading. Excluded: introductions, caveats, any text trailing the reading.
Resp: 4:49:03
